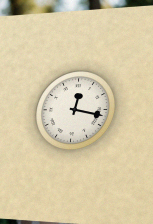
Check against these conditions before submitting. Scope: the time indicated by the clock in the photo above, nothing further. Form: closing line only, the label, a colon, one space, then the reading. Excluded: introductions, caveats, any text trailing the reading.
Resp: 12:17
